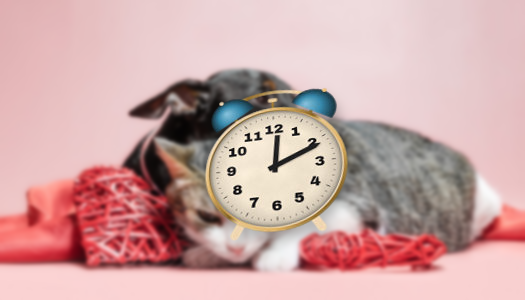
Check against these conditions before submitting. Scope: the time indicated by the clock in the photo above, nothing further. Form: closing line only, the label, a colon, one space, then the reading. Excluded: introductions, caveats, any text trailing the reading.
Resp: 12:11
